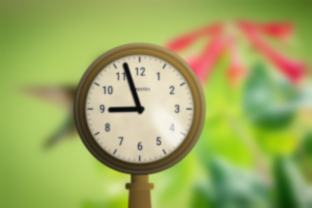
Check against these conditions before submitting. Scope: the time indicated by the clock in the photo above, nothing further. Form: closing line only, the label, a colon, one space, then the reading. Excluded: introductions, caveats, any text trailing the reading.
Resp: 8:57
